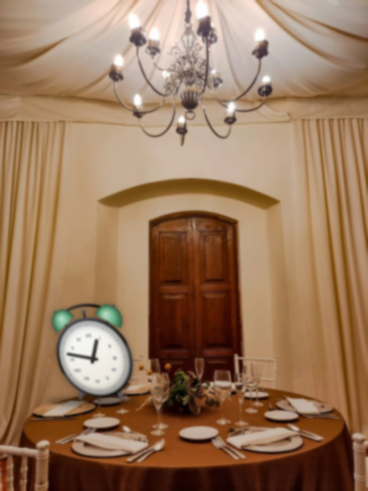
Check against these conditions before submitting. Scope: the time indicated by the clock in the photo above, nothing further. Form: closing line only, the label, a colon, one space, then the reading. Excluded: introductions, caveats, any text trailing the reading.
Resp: 12:47
